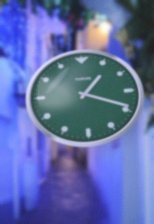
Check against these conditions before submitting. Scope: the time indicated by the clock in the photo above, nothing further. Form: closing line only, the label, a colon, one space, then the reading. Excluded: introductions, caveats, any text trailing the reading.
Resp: 1:19
